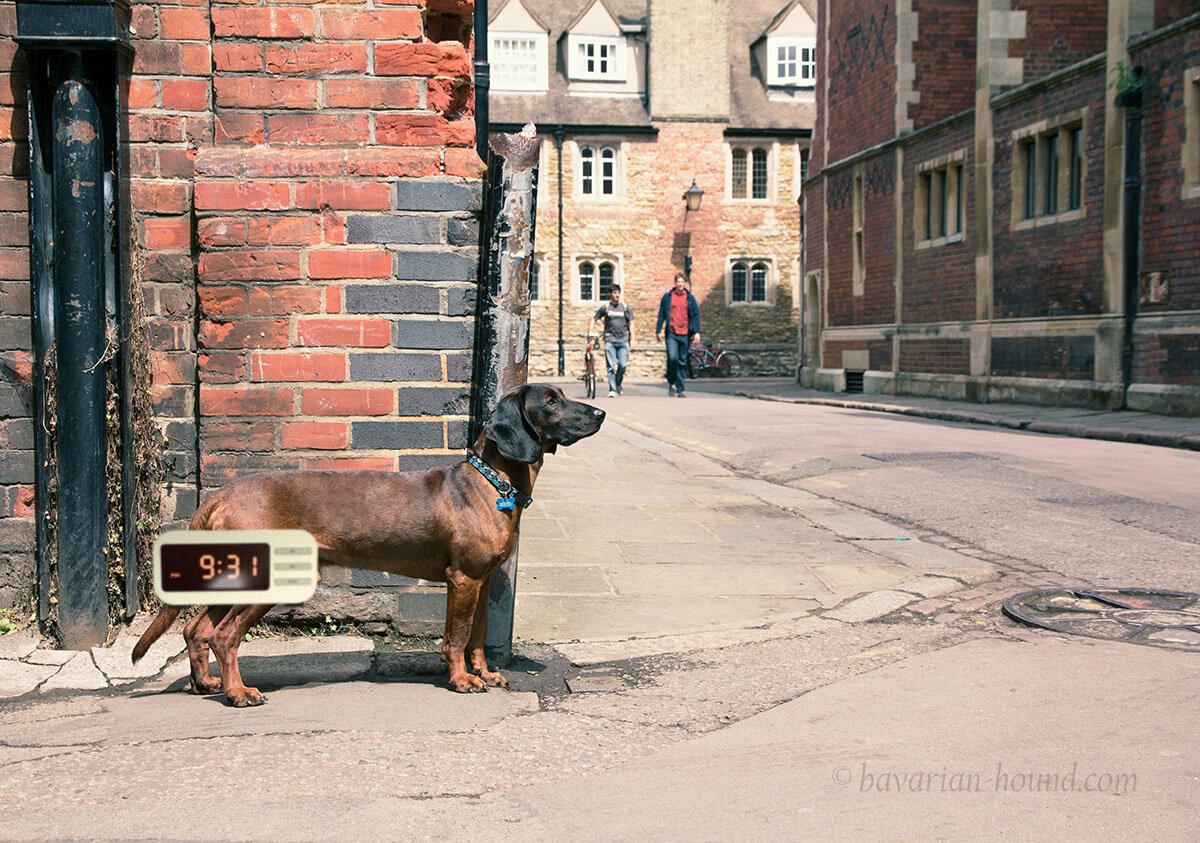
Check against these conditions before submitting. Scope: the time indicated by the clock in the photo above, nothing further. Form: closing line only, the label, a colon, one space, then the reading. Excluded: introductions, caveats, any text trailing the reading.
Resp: 9:31
